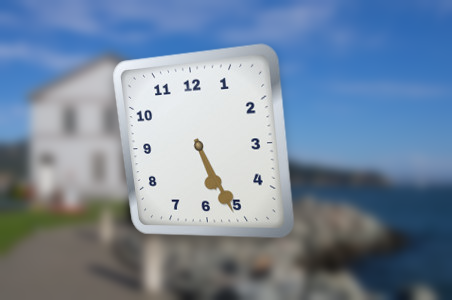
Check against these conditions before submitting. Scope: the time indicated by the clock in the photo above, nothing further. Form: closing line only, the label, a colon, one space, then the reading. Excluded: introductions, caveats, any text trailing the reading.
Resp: 5:26
